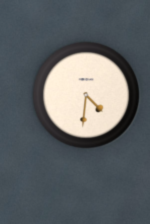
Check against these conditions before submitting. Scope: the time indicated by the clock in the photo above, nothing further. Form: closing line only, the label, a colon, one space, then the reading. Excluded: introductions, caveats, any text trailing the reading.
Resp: 4:31
